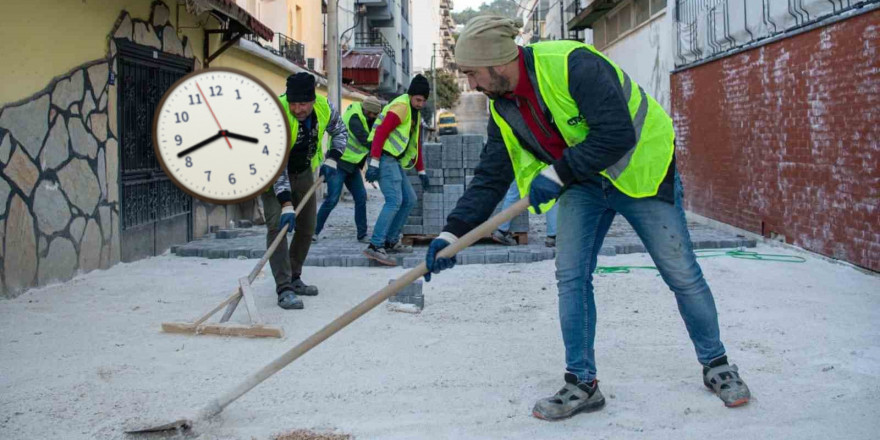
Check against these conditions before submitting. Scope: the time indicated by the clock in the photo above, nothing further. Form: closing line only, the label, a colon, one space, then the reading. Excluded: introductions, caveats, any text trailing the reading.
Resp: 3:41:57
